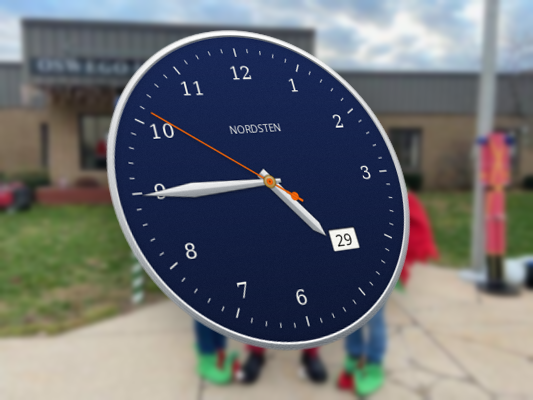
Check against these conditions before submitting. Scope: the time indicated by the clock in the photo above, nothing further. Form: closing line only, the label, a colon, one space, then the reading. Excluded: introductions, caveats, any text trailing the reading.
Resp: 4:44:51
